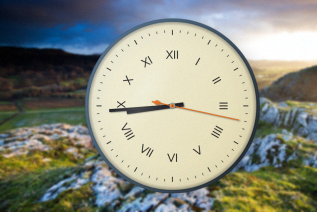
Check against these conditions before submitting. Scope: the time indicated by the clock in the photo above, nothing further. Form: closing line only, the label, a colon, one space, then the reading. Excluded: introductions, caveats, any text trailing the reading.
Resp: 8:44:17
